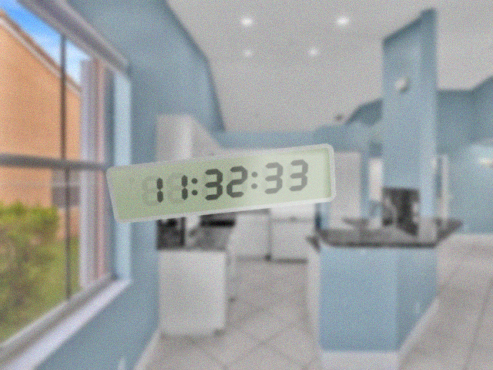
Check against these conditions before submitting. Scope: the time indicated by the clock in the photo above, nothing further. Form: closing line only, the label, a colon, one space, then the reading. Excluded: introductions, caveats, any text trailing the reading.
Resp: 11:32:33
